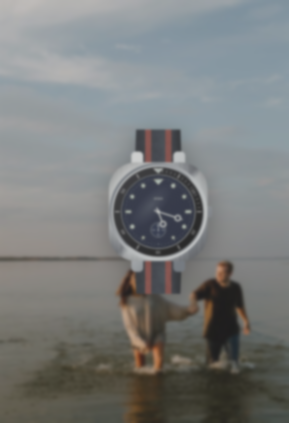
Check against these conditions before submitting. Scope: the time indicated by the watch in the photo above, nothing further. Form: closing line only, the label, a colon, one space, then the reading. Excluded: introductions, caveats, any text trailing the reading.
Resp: 5:18
